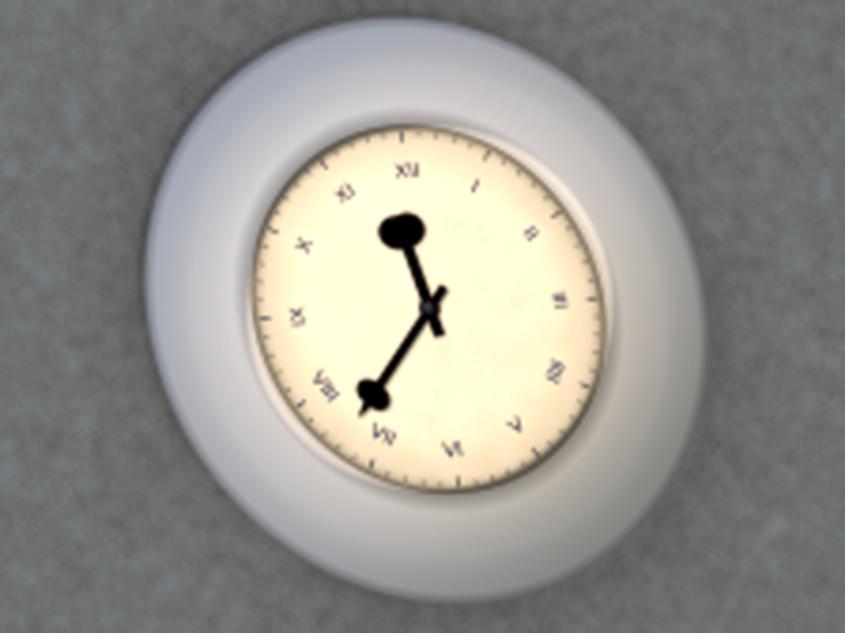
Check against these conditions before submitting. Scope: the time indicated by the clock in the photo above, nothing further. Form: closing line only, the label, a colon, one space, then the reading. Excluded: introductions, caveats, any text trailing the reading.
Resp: 11:37
